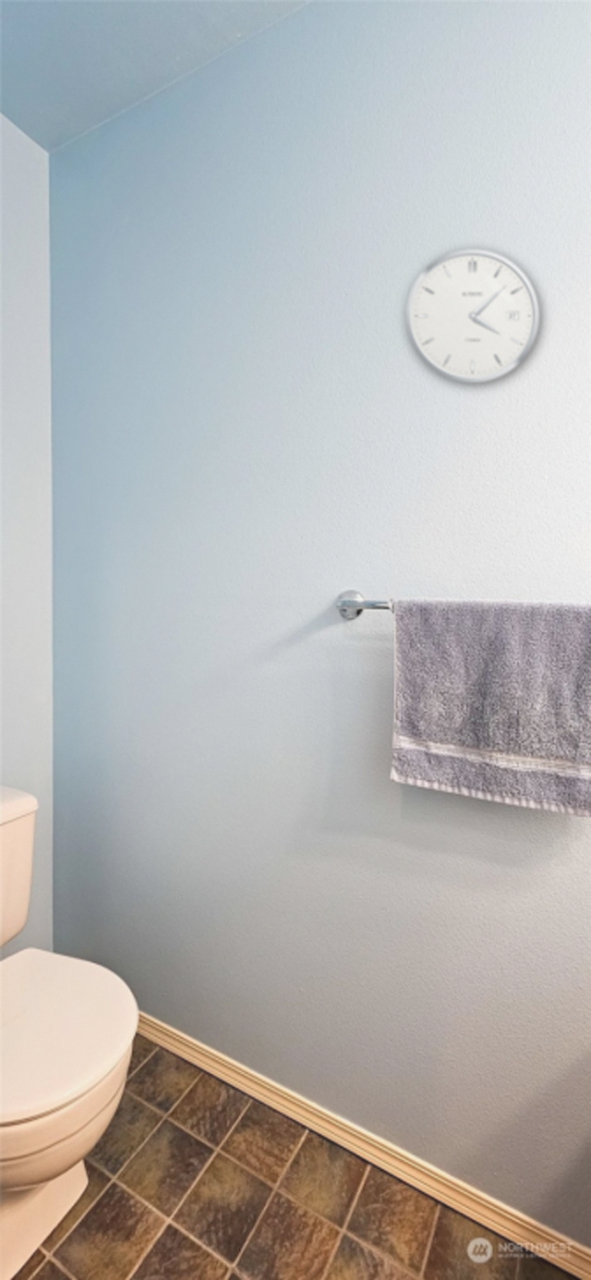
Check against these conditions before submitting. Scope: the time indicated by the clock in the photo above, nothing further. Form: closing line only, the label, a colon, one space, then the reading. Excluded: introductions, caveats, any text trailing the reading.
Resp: 4:08
